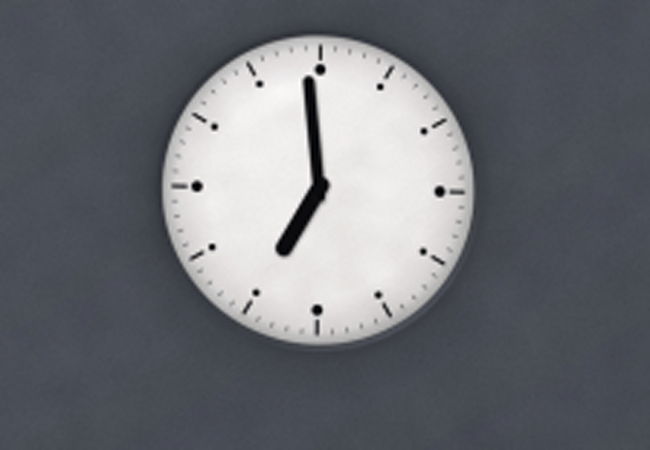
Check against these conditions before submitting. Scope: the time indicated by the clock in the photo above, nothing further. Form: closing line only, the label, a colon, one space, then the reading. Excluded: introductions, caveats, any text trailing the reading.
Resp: 6:59
